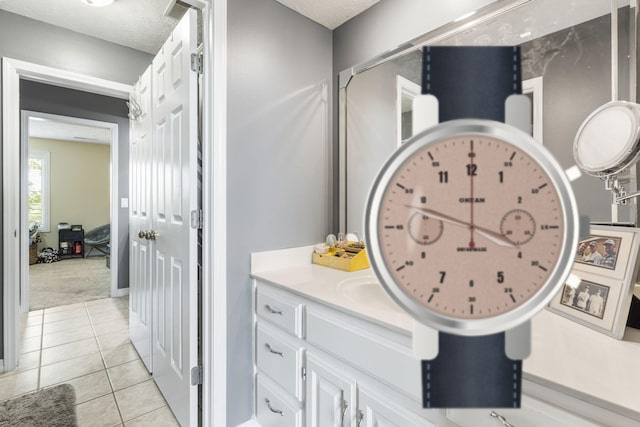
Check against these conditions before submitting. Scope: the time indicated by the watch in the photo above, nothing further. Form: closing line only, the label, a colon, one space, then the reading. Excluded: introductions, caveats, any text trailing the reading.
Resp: 3:48
